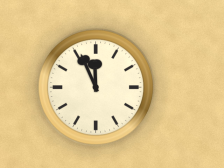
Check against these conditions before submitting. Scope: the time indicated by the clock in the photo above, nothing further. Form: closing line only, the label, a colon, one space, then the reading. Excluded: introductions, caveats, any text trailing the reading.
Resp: 11:56
